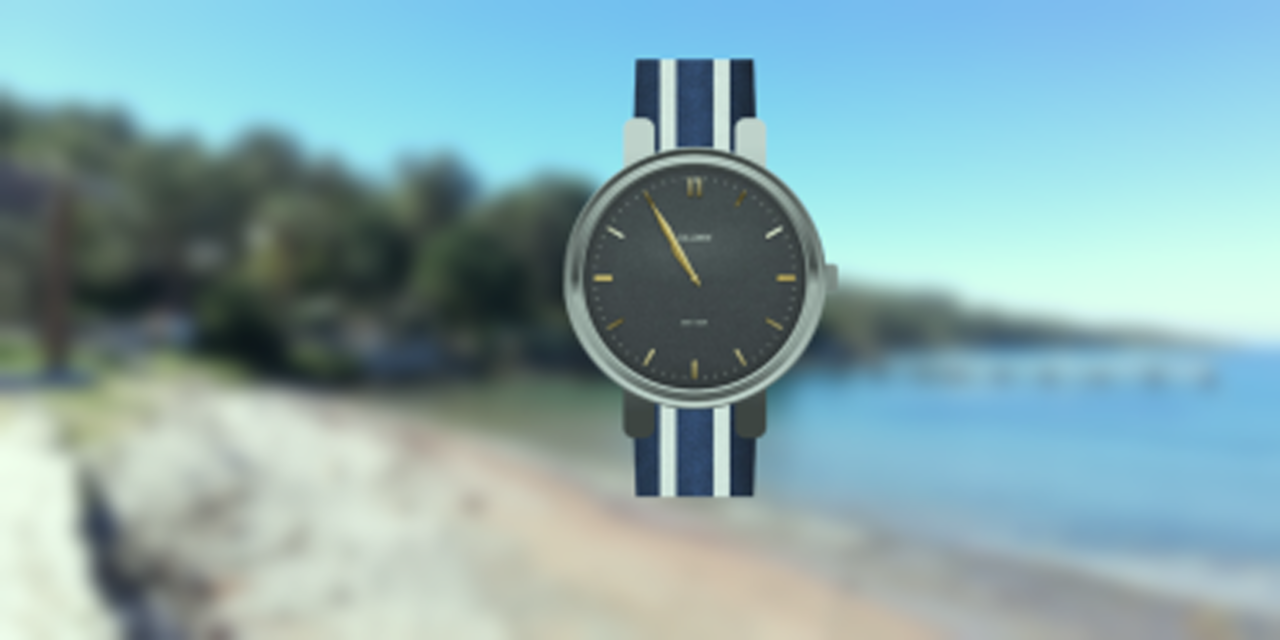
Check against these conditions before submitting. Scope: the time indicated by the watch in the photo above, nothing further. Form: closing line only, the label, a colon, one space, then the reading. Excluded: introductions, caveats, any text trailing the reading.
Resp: 10:55
